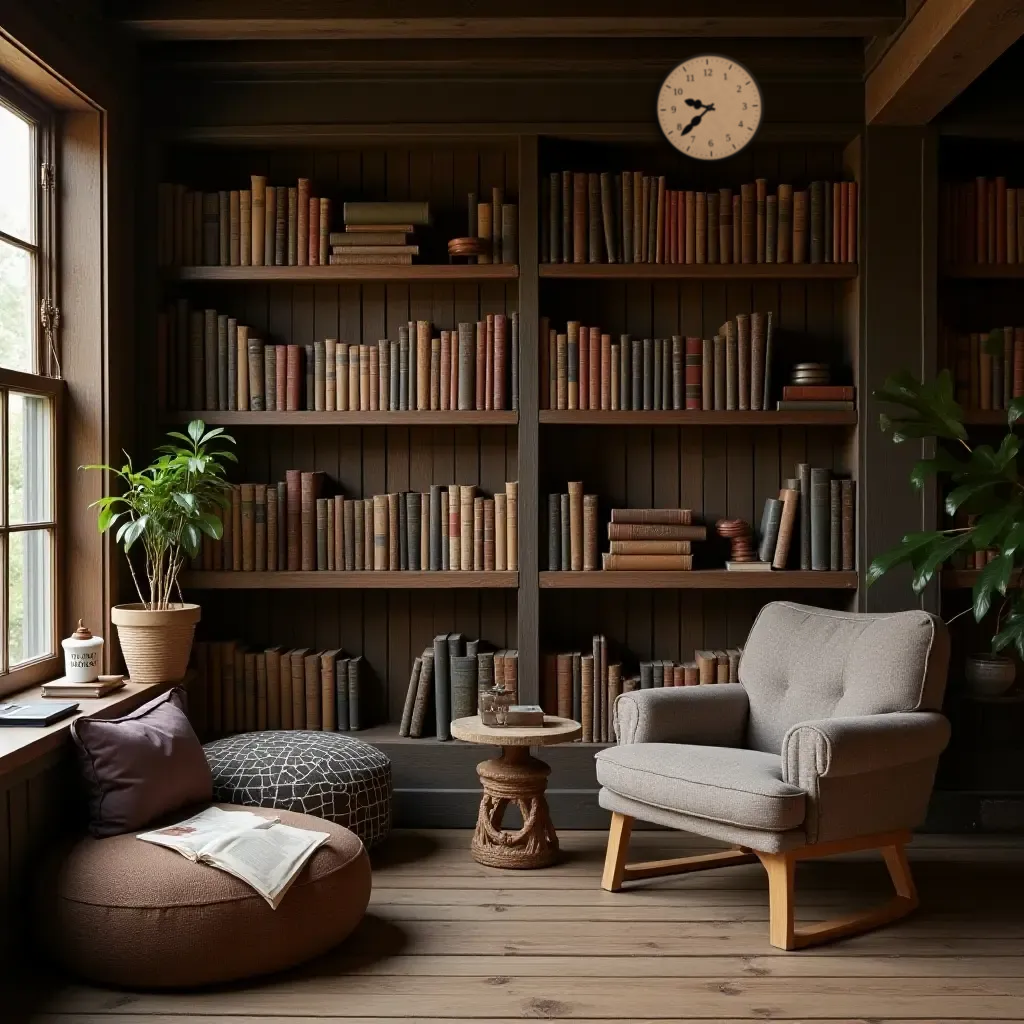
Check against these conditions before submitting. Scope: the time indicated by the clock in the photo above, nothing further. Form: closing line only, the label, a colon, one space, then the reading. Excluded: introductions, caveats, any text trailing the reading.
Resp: 9:38
